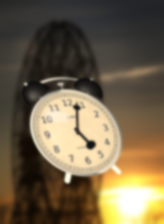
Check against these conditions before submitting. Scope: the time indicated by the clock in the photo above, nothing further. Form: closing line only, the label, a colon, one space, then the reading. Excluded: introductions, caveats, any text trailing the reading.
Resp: 5:03
